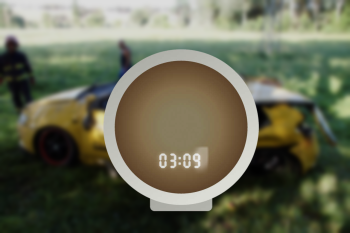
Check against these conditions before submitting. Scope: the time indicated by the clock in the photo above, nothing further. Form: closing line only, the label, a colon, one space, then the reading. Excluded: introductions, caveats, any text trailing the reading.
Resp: 3:09
